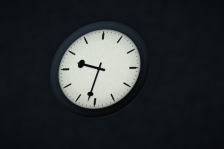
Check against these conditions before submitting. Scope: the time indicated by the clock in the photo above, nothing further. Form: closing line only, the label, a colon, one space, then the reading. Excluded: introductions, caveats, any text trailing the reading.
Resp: 9:32
